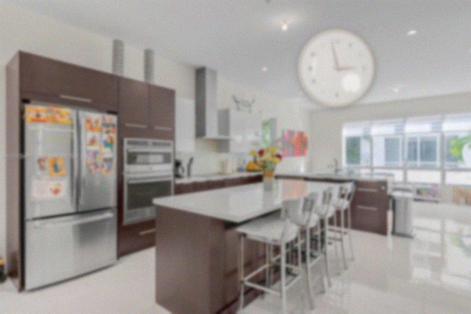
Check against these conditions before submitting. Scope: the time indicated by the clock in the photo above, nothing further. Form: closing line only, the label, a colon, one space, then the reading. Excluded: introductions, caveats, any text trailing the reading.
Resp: 2:58
